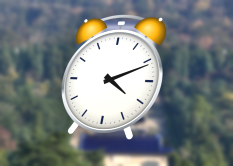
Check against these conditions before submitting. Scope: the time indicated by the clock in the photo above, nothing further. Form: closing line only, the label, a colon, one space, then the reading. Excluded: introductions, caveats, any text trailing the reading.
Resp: 4:11
